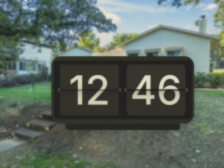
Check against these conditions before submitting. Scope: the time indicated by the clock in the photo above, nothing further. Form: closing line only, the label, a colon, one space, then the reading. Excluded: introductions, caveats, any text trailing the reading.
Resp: 12:46
